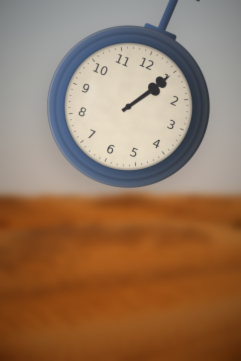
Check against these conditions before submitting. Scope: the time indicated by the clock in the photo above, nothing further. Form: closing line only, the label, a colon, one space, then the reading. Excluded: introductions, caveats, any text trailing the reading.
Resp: 1:05
